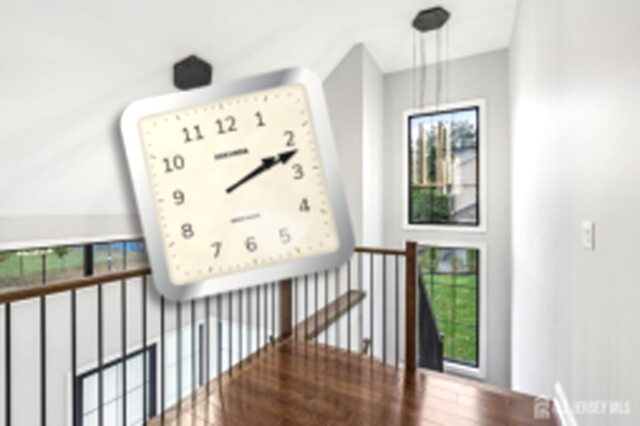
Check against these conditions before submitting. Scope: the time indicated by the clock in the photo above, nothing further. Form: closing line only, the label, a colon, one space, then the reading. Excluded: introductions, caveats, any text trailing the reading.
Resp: 2:12
